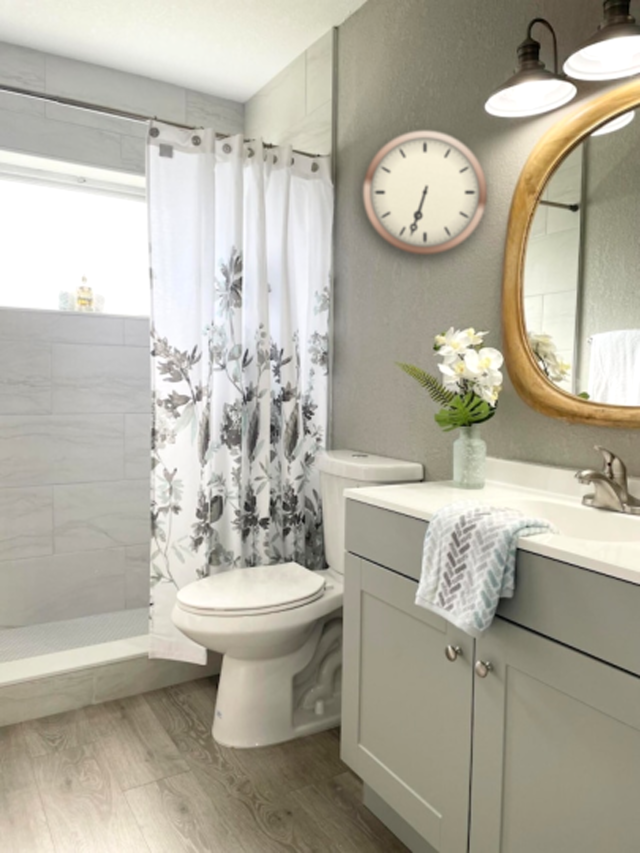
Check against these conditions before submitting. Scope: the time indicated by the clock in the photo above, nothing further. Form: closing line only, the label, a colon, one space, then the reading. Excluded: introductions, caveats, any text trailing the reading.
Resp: 6:33
